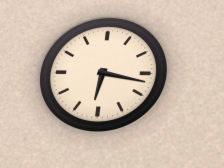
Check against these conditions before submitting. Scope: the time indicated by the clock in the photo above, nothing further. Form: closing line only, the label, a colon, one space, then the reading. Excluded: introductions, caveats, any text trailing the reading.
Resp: 6:17
